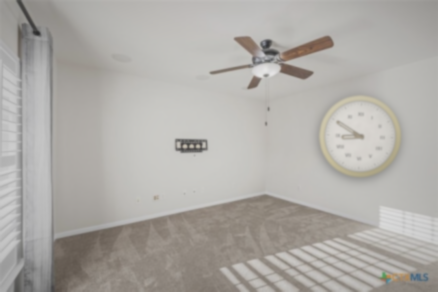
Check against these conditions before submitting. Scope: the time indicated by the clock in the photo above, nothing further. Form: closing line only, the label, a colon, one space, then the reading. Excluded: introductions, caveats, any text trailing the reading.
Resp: 8:50
